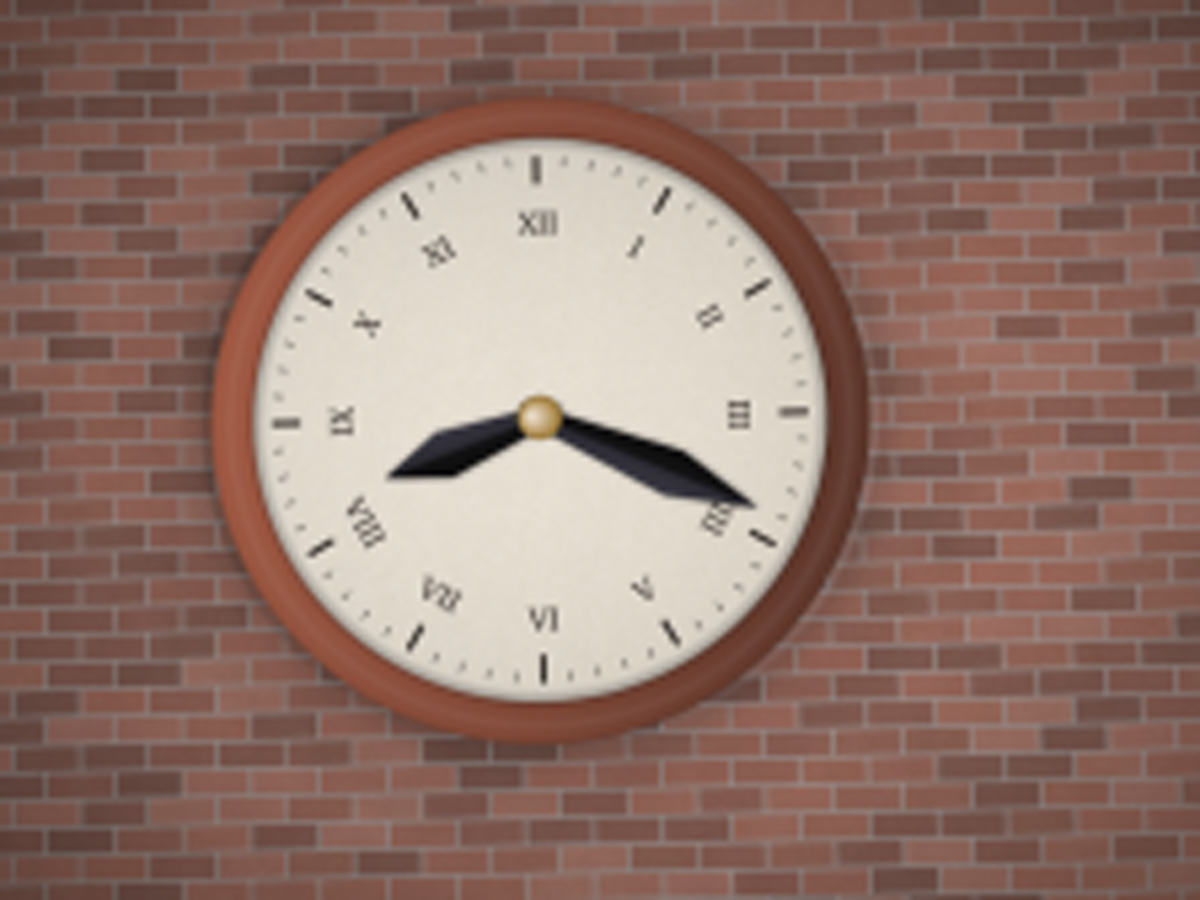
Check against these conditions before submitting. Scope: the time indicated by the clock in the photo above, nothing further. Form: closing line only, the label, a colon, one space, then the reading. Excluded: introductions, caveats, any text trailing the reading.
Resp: 8:19
